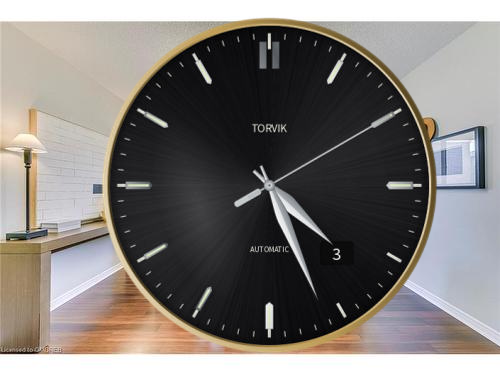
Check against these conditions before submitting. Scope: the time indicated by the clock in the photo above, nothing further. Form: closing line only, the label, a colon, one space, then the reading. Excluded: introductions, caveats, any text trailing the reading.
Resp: 4:26:10
